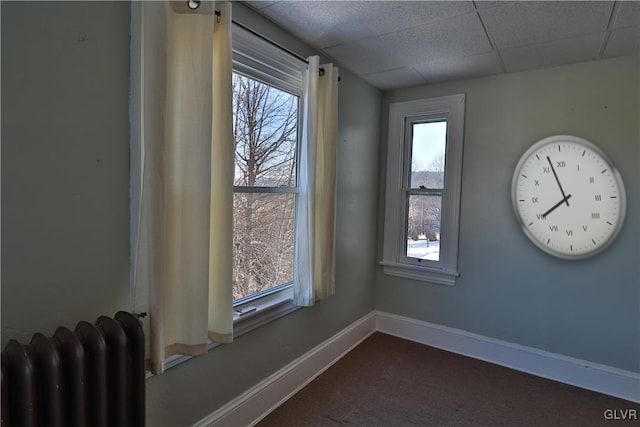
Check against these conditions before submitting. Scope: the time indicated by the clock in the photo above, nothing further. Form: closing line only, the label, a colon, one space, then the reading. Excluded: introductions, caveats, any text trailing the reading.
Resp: 7:57
